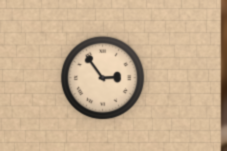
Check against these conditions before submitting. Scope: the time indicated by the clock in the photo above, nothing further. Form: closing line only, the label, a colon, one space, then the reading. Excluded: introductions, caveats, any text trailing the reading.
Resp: 2:54
